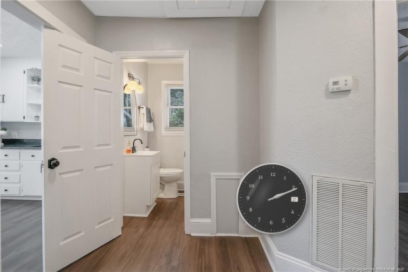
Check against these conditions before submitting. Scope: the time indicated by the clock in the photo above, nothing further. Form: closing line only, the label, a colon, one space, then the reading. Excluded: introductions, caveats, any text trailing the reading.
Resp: 2:11
